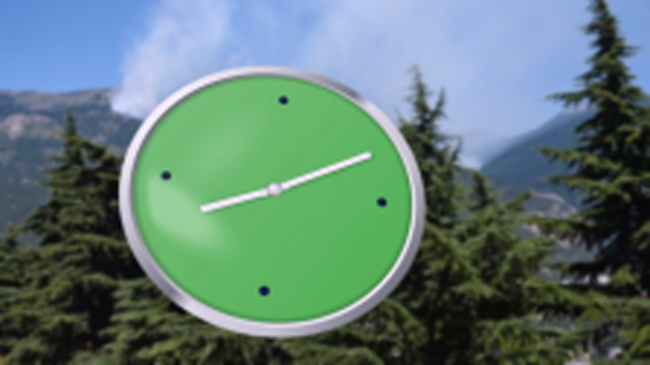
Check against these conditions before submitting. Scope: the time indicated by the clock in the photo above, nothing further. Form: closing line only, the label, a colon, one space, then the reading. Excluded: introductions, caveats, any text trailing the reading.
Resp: 8:10
